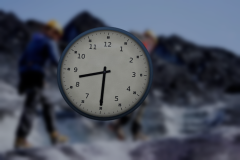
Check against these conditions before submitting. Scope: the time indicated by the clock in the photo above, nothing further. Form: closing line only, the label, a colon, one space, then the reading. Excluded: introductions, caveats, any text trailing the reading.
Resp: 8:30
